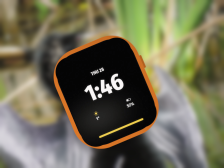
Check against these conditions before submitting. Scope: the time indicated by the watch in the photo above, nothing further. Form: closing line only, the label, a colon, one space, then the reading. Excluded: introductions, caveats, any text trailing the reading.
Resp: 1:46
